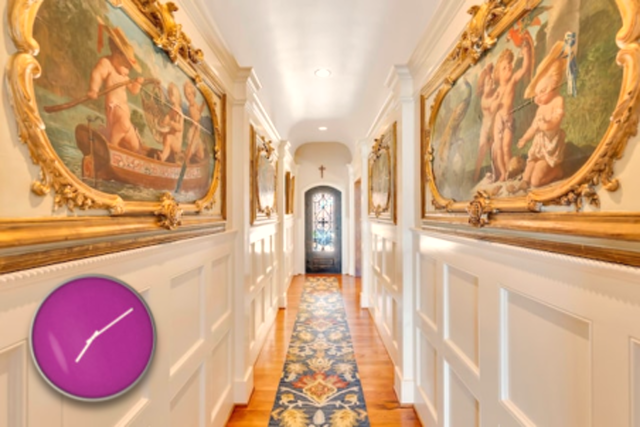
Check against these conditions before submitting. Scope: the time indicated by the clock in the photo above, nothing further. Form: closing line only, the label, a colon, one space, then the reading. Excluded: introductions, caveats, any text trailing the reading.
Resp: 7:09
